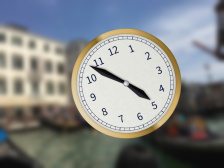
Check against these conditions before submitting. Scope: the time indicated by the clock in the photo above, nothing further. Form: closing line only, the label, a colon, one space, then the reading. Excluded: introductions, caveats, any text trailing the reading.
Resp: 4:53
